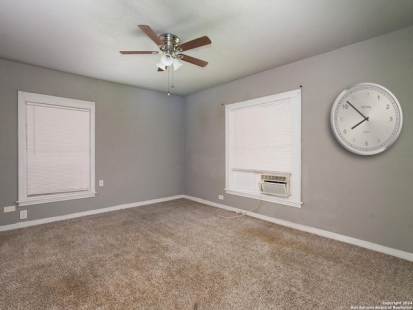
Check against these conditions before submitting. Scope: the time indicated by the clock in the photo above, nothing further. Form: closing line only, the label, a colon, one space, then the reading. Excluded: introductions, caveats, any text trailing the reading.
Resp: 7:52
